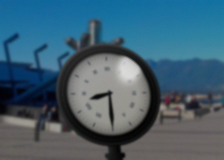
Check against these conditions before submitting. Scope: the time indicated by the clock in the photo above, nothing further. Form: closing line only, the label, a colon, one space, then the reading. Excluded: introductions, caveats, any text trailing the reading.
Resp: 8:30
